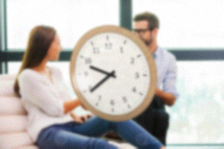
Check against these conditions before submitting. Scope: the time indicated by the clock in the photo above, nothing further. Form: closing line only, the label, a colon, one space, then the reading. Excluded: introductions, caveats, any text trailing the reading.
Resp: 9:39
